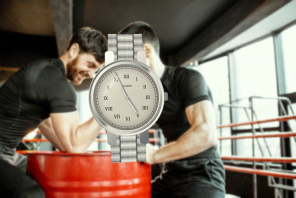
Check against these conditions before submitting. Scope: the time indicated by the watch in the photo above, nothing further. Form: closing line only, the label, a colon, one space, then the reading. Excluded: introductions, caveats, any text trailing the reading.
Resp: 4:56
